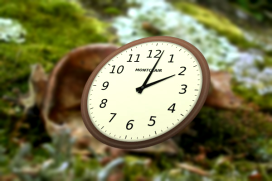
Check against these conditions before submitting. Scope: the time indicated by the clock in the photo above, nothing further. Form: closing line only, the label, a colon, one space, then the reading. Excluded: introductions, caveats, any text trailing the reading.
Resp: 2:02
